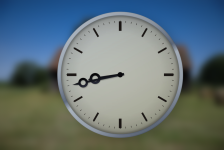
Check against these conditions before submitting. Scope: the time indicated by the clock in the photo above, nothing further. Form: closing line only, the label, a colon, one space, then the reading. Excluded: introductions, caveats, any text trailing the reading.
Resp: 8:43
